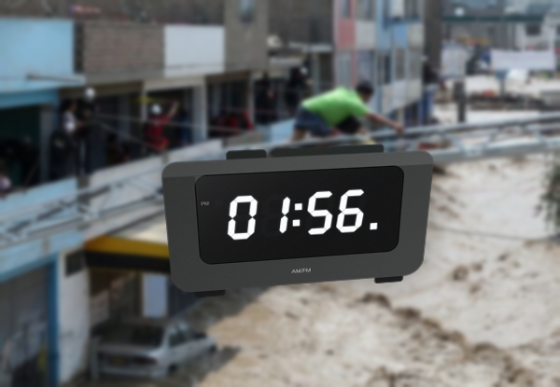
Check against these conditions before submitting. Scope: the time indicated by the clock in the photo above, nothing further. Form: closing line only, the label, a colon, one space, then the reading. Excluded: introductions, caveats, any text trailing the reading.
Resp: 1:56
